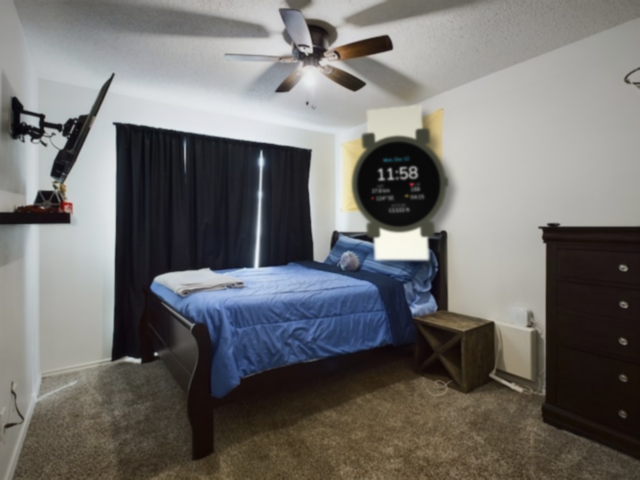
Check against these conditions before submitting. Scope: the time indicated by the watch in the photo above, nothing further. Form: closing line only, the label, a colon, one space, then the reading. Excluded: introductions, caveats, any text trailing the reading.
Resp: 11:58
